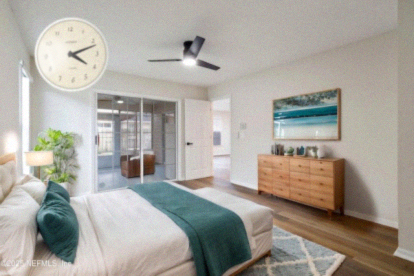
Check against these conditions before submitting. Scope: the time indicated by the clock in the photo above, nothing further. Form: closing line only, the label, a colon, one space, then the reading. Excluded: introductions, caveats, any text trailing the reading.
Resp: 4:12
